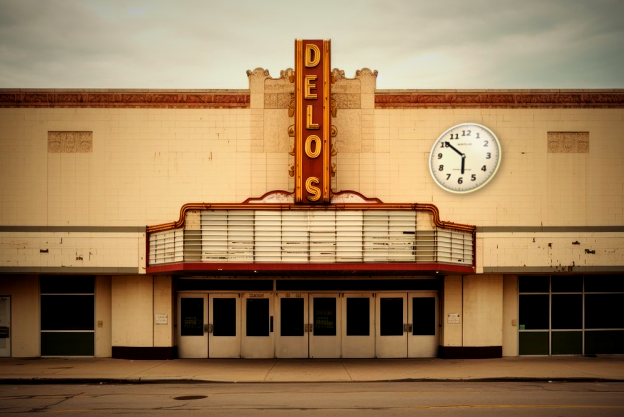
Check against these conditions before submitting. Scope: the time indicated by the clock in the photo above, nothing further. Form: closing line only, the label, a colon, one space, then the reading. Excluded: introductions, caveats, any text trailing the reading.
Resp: 5:51
